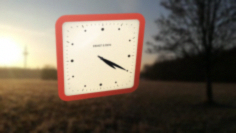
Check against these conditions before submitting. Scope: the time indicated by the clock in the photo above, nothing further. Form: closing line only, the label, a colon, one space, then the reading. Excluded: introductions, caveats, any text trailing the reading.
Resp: 4:20
